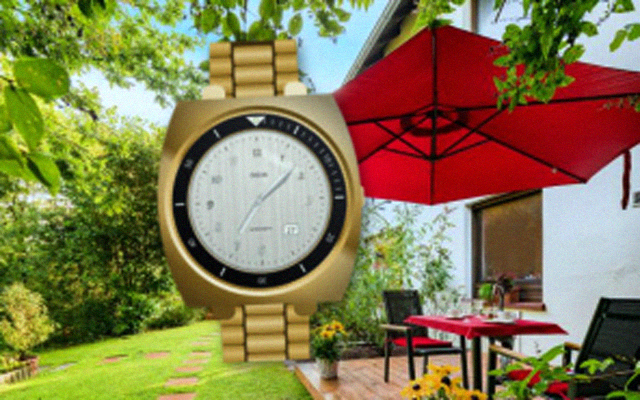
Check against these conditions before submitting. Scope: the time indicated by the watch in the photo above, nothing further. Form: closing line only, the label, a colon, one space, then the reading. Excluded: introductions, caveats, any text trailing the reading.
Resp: 7:08
